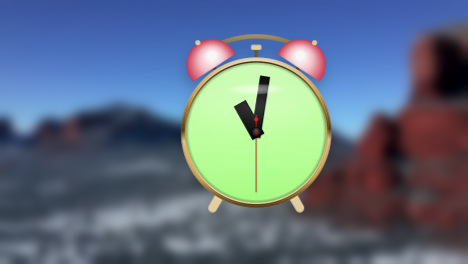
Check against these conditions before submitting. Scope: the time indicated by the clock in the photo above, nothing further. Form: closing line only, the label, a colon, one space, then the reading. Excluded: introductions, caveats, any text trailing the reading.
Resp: 11:01:30
